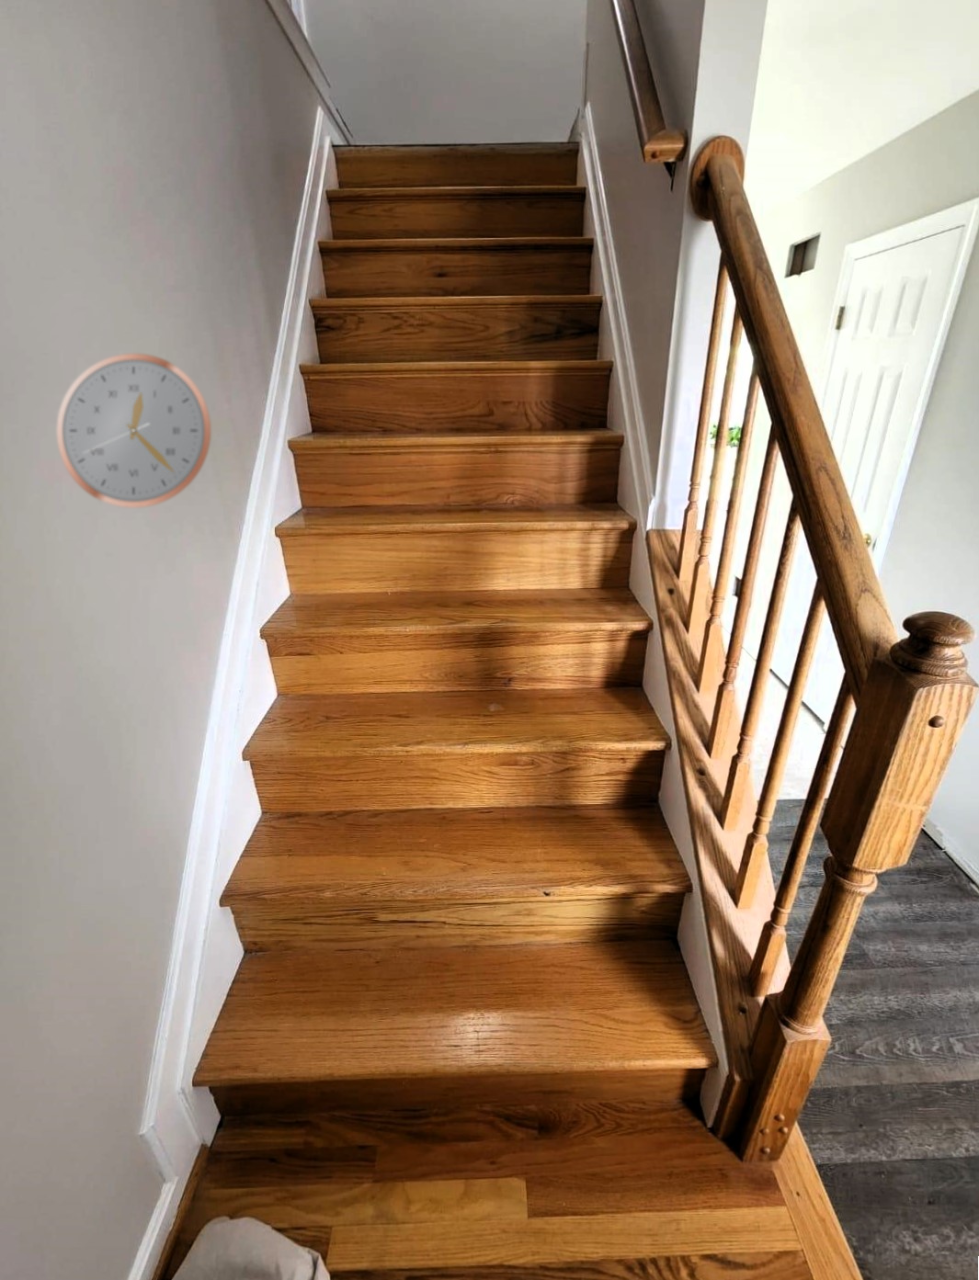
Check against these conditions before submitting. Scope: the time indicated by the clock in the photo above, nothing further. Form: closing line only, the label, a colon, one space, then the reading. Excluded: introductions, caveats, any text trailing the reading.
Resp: 12:22:41
